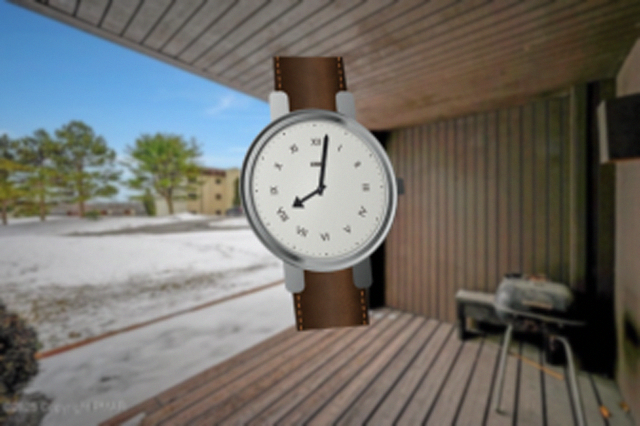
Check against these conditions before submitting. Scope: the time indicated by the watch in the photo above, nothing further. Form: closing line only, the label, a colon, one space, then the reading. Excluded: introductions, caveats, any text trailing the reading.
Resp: 8:02
